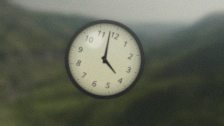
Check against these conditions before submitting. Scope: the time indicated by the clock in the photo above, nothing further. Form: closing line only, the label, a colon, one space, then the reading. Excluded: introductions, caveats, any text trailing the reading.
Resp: 3:58
